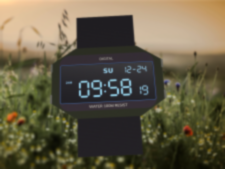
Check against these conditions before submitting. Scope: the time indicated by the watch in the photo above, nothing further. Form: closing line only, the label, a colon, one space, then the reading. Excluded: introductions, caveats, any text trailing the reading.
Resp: 9:58
